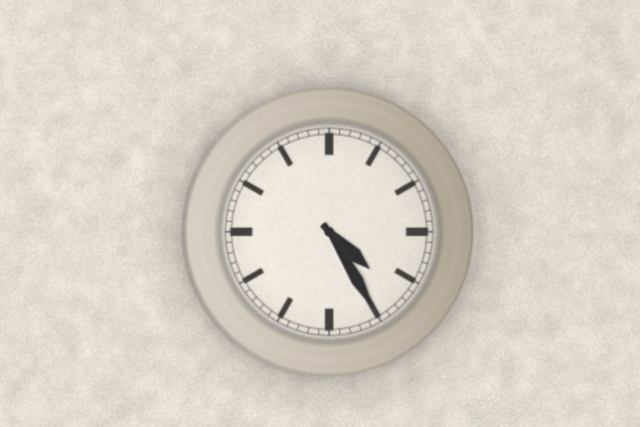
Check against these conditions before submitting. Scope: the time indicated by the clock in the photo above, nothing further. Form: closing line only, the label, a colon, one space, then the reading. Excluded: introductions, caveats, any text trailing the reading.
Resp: 4:25
